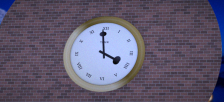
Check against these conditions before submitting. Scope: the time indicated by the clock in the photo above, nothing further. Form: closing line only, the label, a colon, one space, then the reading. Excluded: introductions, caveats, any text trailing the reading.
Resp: 3:59
